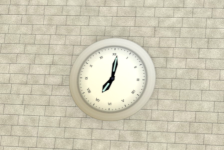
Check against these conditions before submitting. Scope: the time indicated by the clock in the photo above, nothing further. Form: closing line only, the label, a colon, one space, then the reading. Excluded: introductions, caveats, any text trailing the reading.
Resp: 7:01
